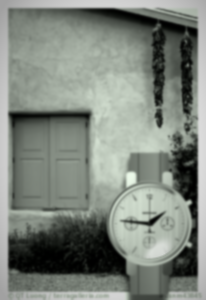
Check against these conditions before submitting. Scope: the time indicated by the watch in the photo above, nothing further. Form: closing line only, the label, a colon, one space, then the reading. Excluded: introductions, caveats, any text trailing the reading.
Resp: 1:46
